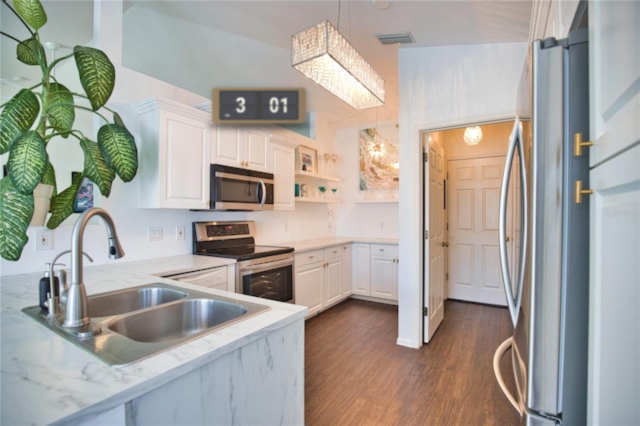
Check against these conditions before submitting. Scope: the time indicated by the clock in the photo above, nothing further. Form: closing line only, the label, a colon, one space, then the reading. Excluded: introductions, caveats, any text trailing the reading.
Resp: 3:01
